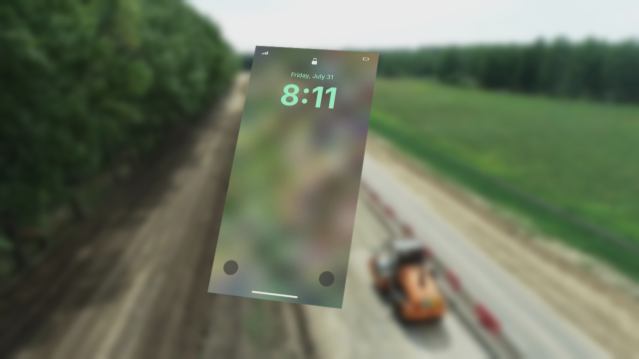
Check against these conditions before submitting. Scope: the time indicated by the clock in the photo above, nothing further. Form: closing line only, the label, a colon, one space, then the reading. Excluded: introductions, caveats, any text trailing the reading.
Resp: 8:11
